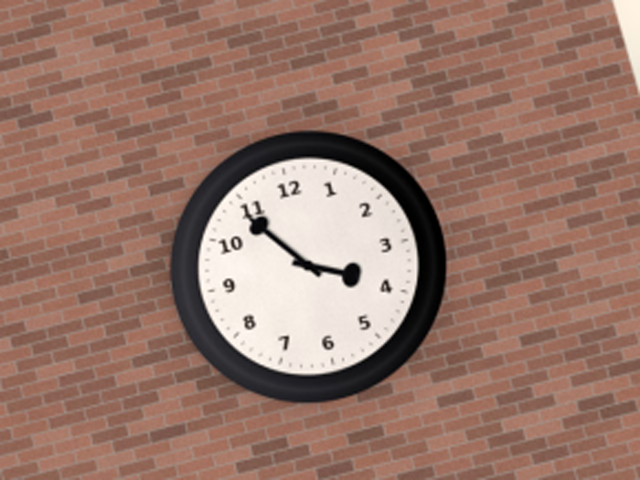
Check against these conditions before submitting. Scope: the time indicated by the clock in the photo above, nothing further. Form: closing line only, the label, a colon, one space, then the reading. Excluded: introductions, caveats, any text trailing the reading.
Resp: 3:54
